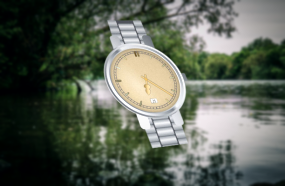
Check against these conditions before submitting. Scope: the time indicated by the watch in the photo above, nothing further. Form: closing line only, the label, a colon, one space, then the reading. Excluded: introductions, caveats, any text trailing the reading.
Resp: 6:22
